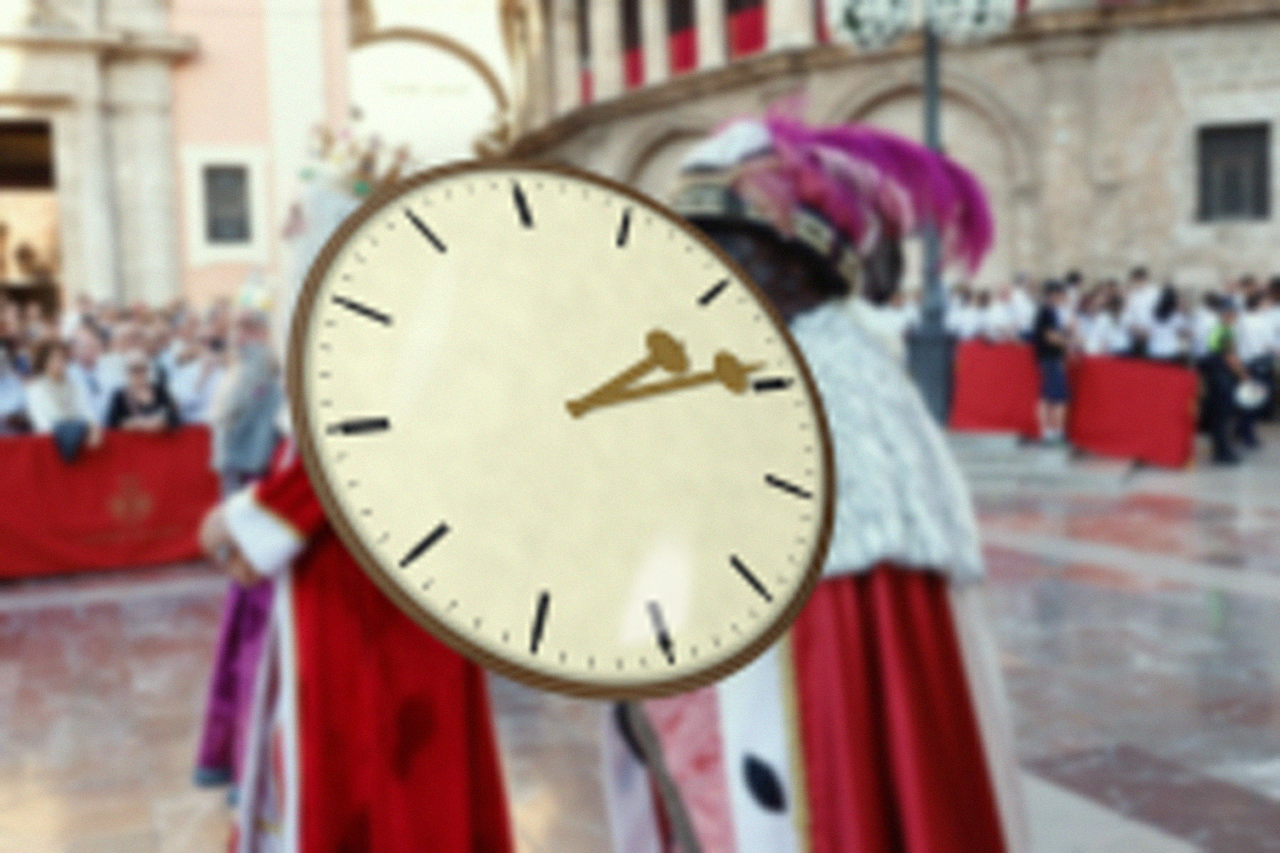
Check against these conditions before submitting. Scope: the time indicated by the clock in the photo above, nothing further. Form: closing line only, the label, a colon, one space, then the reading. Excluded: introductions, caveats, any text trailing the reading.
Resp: 2:14
